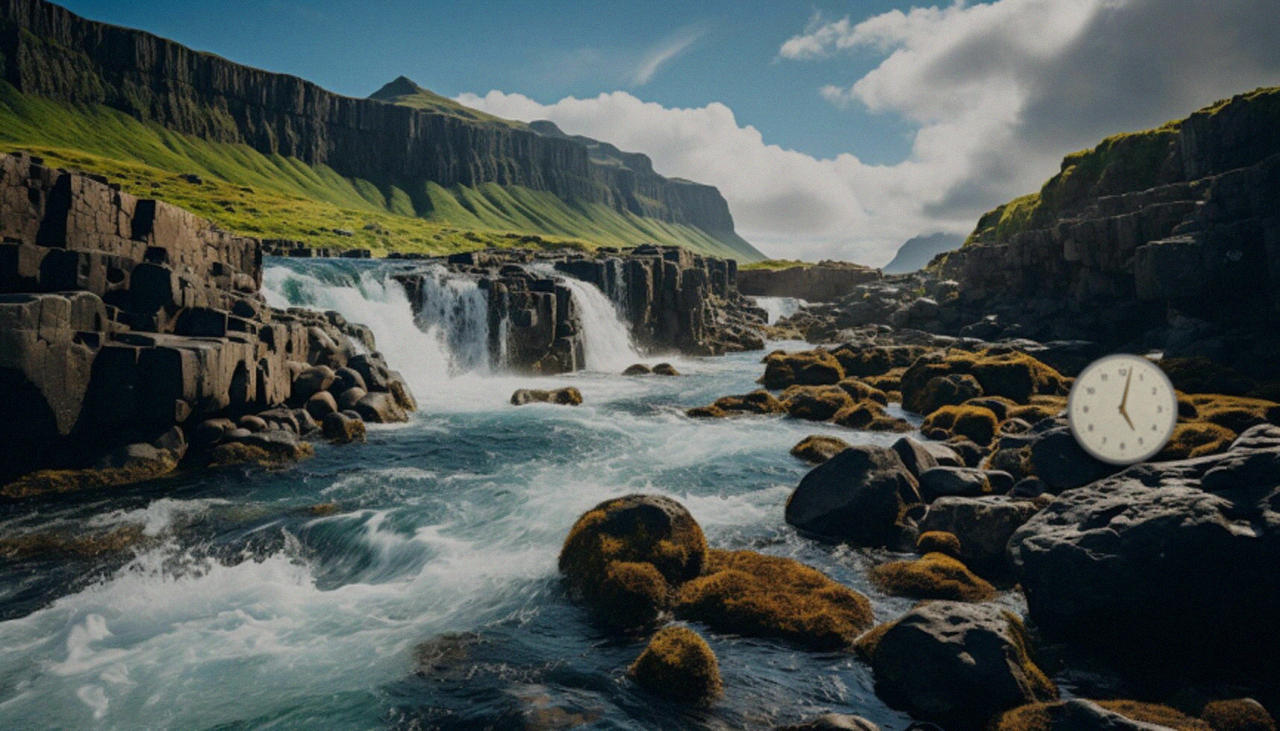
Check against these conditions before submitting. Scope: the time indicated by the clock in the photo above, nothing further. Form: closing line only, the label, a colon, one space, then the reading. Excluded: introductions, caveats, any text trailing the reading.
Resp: 5:02
